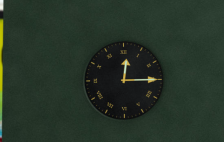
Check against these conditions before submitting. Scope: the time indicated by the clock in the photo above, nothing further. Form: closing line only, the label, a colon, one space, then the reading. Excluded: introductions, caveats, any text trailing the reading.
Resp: 12:15
